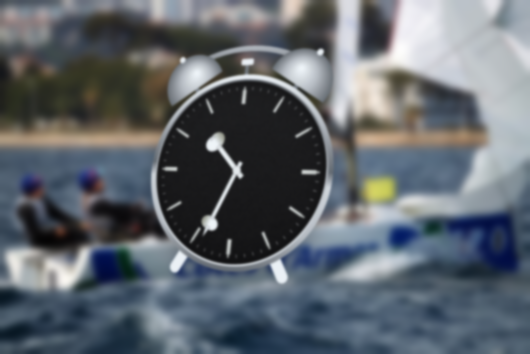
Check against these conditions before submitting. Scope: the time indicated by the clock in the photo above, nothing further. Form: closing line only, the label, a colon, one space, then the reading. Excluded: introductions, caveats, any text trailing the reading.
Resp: 10:34
